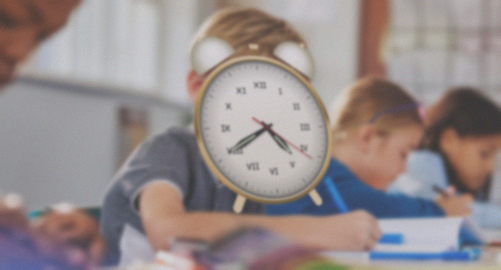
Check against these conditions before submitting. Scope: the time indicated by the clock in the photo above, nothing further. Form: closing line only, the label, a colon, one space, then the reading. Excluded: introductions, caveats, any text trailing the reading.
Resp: 4:40:21
